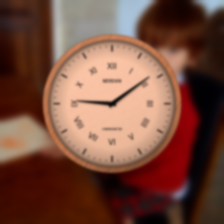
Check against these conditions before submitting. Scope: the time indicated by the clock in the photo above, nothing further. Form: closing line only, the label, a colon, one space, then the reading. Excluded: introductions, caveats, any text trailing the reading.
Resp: 9:09
